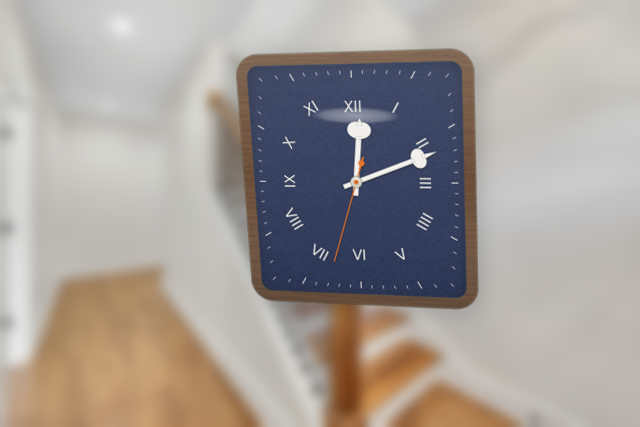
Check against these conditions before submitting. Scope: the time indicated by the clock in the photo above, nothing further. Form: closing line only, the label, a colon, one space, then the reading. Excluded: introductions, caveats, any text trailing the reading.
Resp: 12:11:33
